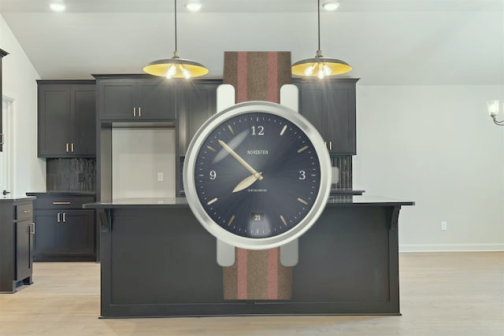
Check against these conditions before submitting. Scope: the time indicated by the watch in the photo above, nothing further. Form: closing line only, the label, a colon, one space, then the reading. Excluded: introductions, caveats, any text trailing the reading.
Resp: 7:52
